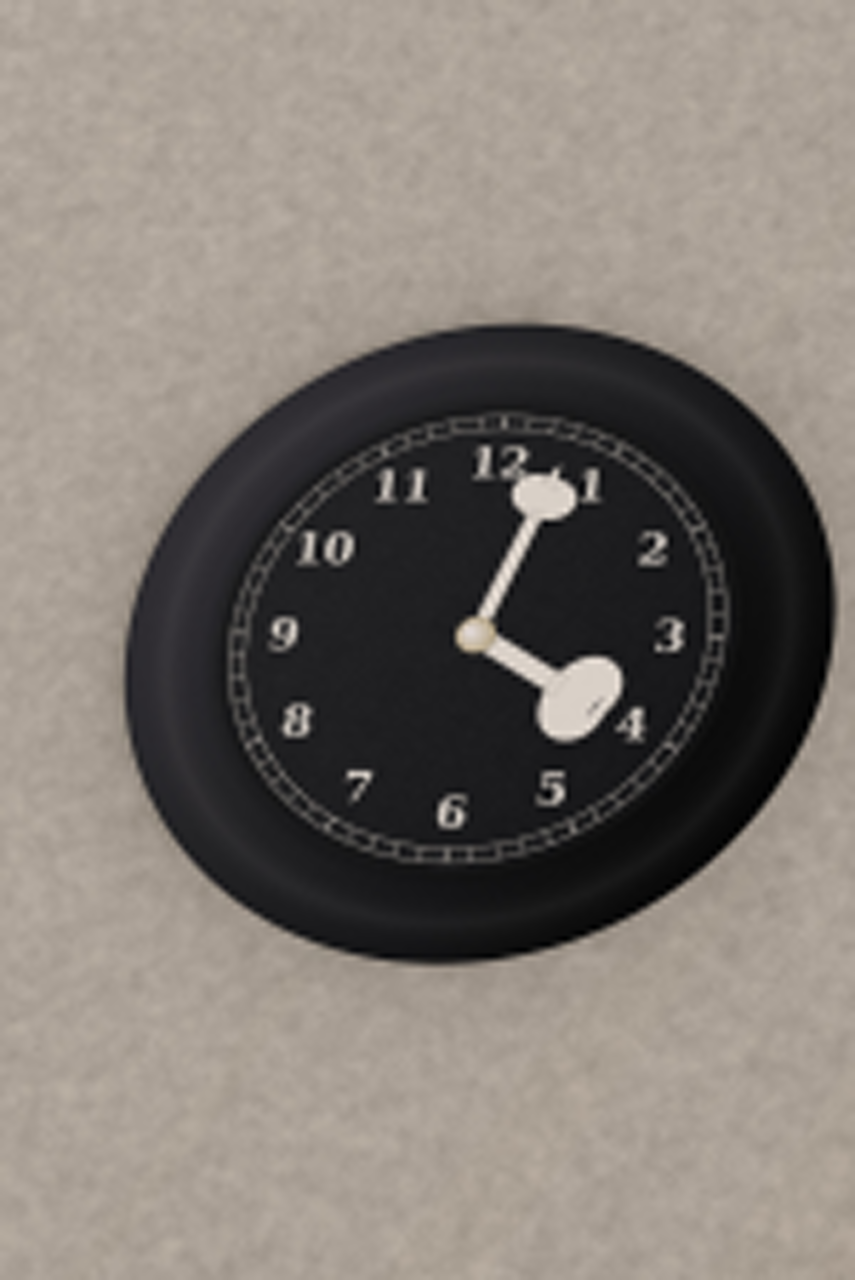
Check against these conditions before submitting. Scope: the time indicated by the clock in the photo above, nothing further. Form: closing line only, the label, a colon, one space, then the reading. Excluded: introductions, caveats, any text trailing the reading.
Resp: 4:03
